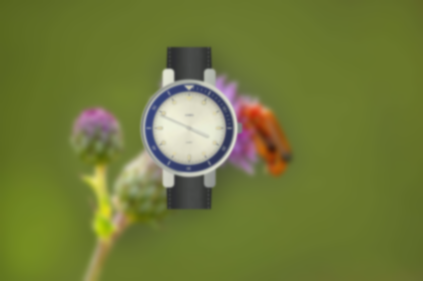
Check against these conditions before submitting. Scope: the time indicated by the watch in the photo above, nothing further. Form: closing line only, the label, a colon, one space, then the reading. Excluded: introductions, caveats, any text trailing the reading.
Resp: 3:49
